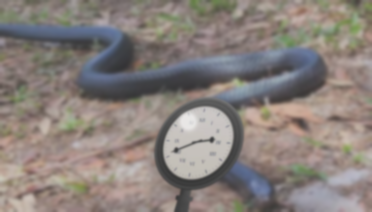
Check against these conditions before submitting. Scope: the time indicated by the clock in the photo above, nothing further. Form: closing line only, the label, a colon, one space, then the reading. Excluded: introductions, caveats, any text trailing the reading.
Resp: 2:41
